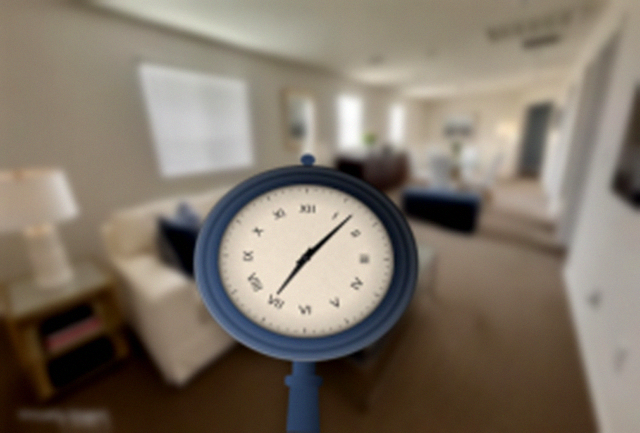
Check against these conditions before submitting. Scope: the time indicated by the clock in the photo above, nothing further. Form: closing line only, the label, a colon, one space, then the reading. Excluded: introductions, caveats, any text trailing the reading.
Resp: 7:07
